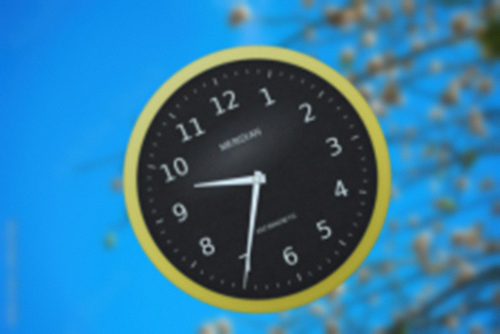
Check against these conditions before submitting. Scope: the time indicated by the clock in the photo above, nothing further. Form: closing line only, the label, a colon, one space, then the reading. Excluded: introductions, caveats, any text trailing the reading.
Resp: 9:35
